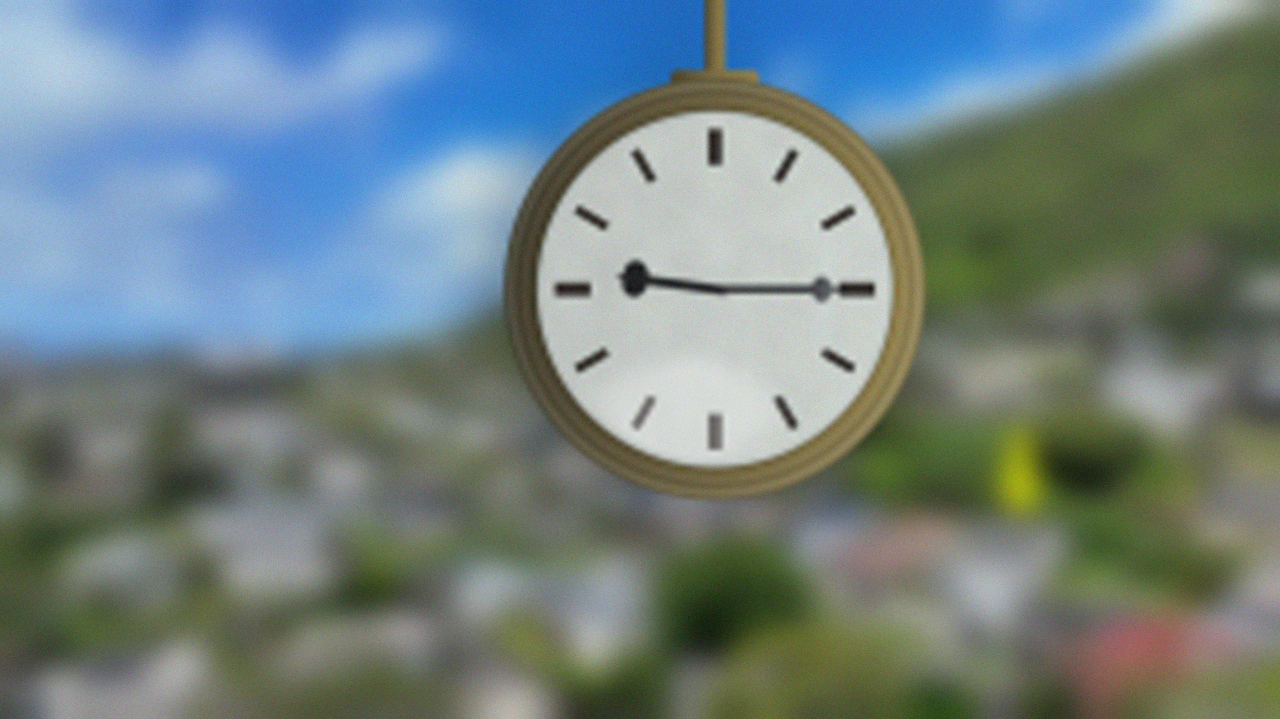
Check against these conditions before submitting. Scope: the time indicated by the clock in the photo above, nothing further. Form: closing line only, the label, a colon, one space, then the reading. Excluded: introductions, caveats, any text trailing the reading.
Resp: 9:15
